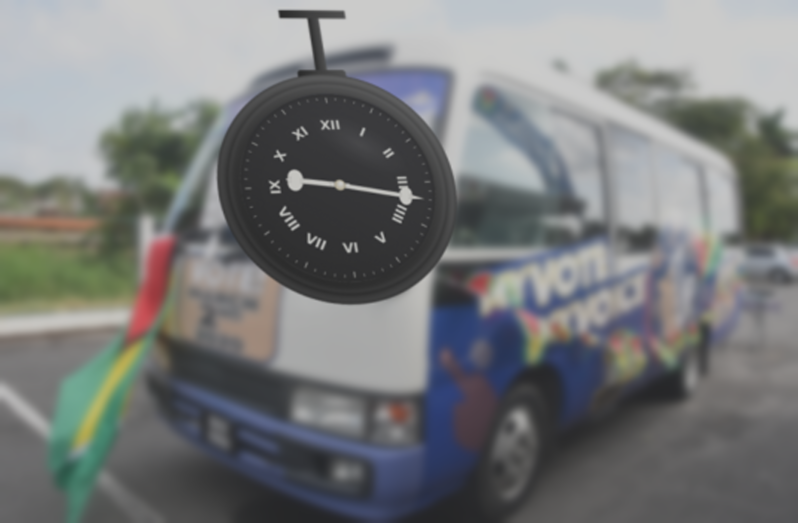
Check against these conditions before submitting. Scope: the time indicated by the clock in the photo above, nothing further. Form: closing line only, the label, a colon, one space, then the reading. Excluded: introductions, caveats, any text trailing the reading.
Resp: 9:17
